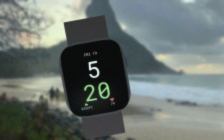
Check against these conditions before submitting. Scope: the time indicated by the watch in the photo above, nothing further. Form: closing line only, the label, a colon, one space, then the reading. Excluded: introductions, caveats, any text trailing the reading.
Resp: 5:20
